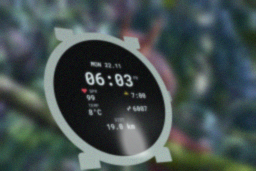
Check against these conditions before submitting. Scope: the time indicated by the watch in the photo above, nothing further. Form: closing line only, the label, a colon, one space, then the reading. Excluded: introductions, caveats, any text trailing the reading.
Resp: 6:03
